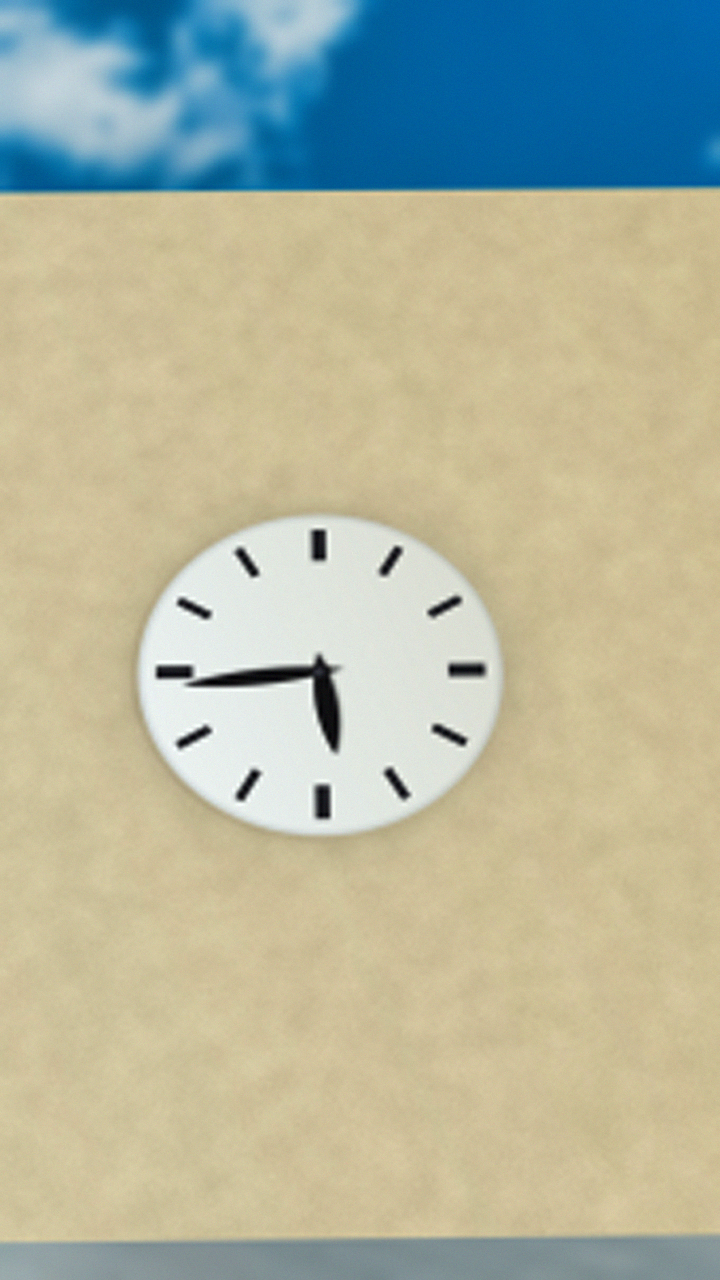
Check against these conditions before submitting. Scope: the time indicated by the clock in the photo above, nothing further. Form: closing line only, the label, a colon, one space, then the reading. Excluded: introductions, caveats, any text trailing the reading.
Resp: 5:44
